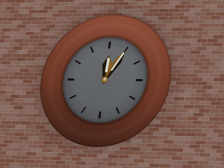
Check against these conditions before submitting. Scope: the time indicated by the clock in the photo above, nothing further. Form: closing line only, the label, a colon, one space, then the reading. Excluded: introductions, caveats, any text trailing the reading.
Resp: 12:05
